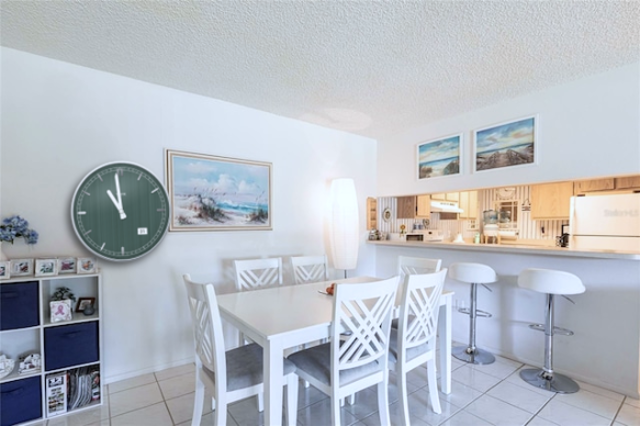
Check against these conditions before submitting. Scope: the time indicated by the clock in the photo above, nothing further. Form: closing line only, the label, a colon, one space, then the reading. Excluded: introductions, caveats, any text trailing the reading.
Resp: 10:59
